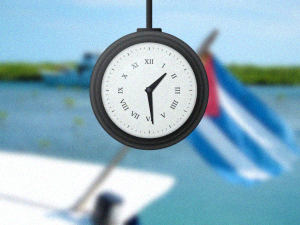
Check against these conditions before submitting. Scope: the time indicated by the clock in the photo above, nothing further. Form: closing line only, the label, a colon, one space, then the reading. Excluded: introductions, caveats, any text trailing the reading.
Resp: 1:29
